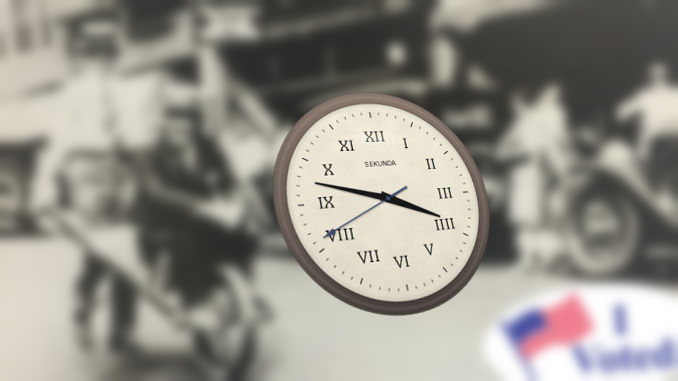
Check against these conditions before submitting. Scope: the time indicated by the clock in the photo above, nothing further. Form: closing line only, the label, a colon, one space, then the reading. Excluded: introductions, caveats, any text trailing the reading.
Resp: 3:47:41
